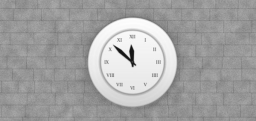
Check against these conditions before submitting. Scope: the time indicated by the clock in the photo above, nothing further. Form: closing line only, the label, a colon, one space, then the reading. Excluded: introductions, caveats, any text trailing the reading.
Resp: 11:52
